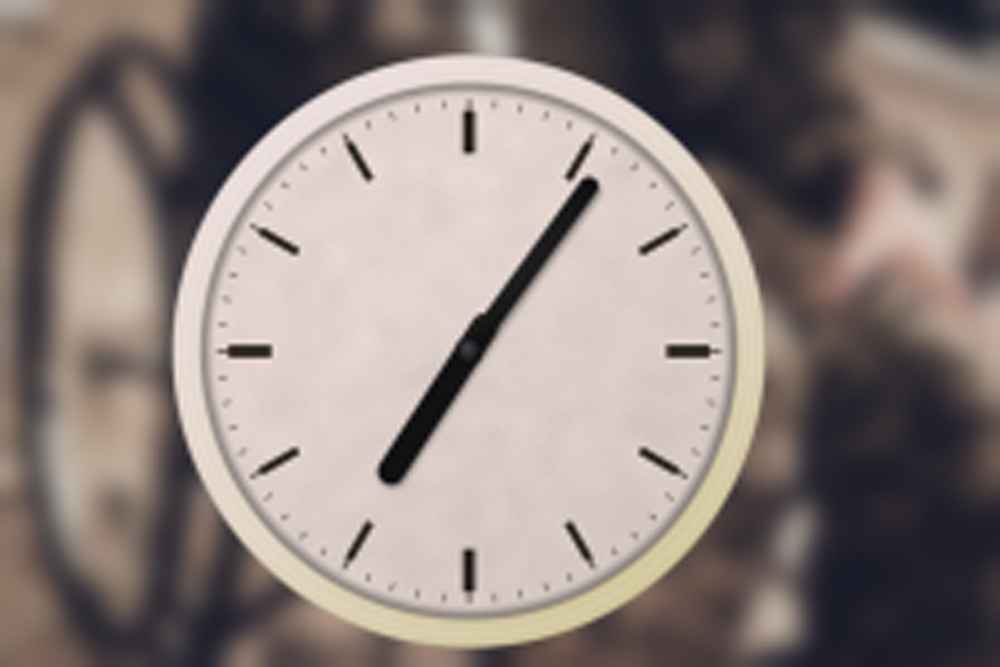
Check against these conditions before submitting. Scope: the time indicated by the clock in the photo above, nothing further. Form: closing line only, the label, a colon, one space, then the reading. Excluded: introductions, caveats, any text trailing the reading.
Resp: 7:06
